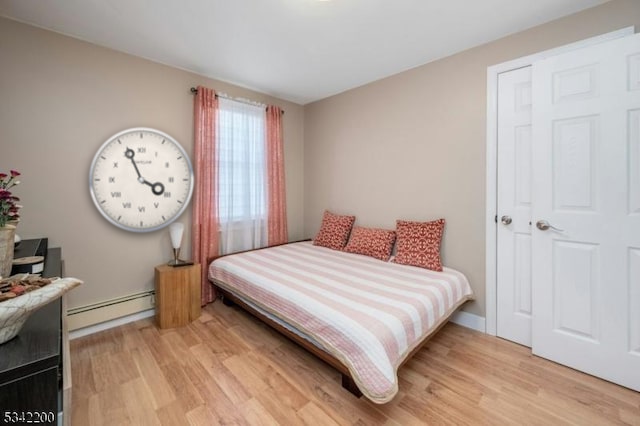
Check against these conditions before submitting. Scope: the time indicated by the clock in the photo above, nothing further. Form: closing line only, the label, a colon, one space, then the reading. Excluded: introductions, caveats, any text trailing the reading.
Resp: 3:56
